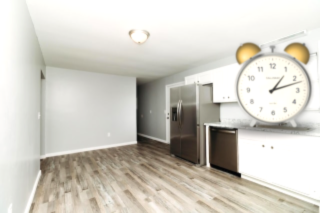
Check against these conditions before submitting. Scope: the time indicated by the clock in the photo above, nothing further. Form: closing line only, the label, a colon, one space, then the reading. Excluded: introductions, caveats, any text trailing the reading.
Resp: 1:12
